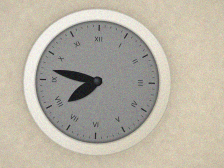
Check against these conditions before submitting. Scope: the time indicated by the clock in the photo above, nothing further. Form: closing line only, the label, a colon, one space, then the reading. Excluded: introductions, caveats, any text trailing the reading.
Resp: 7:47
